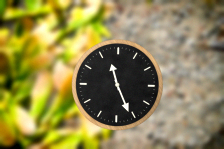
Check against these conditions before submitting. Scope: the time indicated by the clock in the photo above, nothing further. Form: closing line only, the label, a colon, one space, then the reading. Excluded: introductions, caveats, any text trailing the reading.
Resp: 11:26
